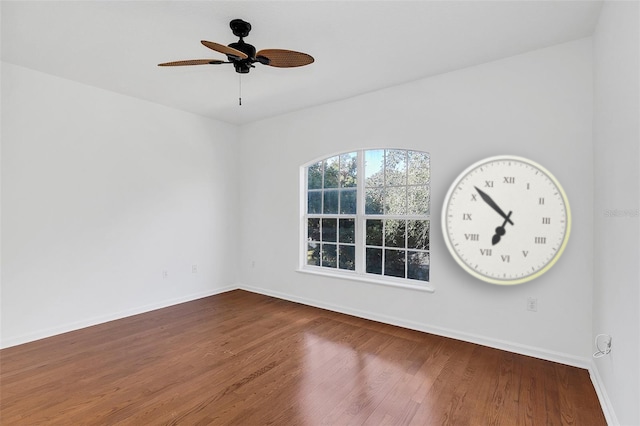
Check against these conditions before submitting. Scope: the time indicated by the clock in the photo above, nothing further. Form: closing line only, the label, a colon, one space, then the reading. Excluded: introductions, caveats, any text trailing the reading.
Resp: 6:52
